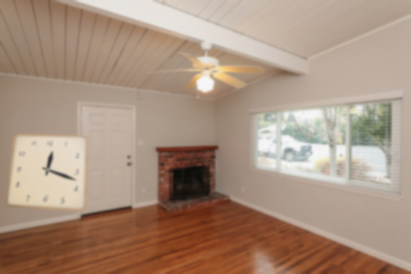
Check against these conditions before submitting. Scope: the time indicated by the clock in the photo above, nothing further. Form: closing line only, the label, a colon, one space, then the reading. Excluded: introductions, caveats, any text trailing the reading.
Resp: 12:18
